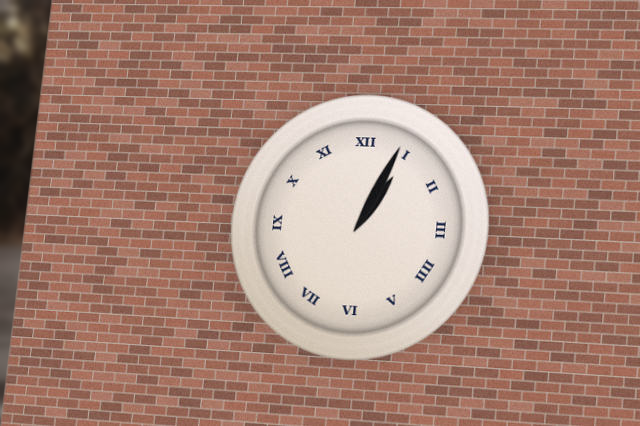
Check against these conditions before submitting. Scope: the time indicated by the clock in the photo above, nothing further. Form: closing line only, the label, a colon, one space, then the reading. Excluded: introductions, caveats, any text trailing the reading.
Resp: 1:04
